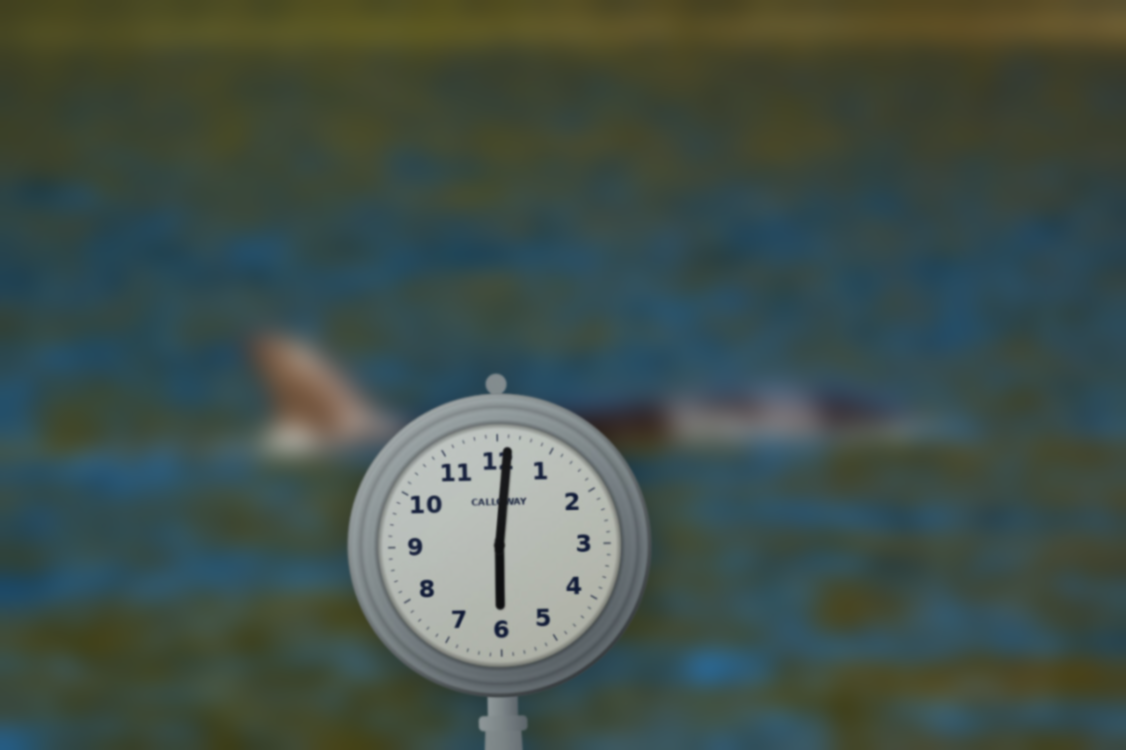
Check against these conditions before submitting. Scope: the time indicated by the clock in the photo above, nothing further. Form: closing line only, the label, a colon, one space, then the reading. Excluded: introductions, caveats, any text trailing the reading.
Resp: 6:01
